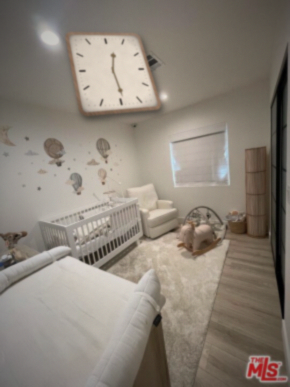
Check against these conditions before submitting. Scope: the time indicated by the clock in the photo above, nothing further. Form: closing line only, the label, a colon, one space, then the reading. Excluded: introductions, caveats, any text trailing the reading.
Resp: 12:29
